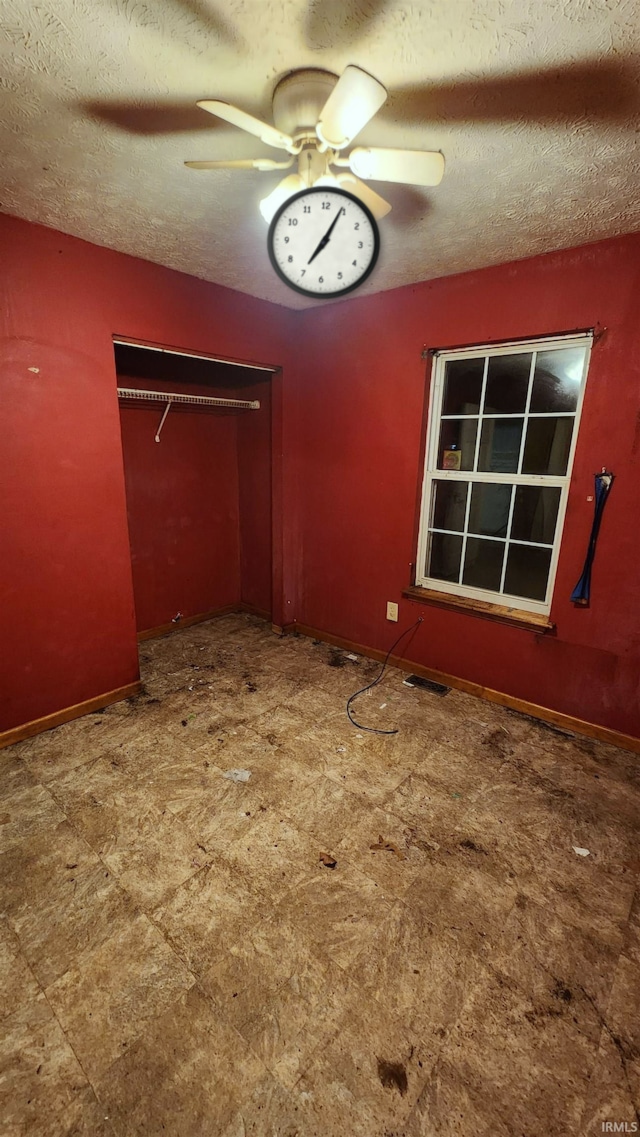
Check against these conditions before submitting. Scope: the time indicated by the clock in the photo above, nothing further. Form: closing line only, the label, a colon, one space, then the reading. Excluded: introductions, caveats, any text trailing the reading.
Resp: 7:04
